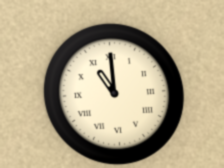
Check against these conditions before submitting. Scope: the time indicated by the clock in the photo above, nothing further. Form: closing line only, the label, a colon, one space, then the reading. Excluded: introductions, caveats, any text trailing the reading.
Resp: 11:00
